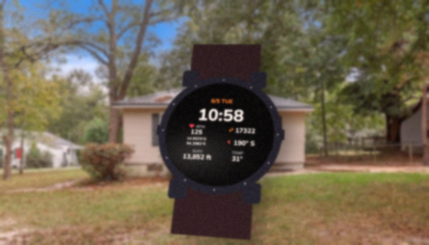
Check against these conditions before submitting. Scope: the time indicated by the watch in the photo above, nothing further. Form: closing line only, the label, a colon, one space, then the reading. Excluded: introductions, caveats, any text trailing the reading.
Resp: 10:58
